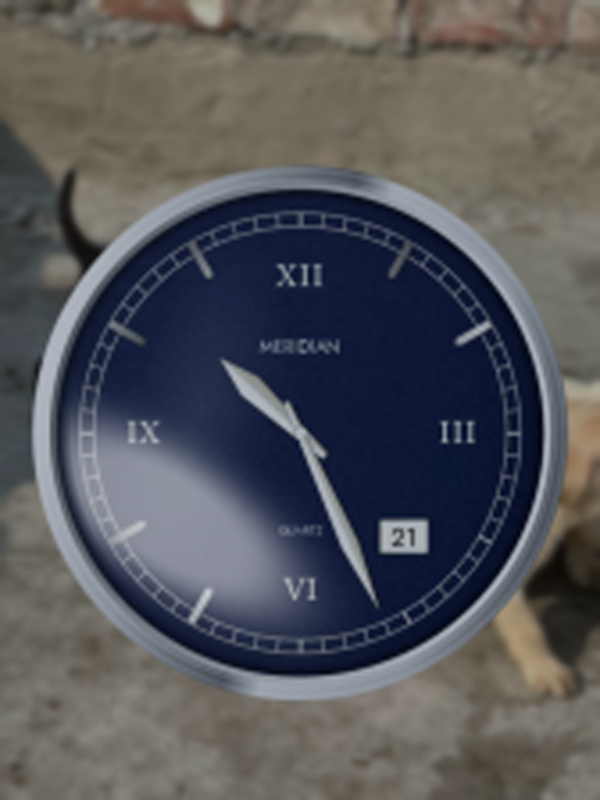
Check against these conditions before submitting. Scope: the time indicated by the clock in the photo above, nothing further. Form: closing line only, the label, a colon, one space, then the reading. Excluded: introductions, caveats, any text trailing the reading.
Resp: 10:26
